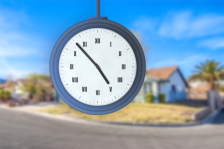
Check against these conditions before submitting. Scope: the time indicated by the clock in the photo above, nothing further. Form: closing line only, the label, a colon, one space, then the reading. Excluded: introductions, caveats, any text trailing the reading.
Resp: 4:53
